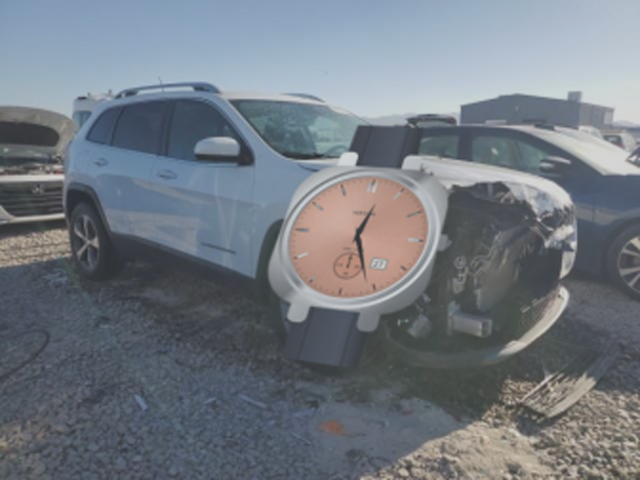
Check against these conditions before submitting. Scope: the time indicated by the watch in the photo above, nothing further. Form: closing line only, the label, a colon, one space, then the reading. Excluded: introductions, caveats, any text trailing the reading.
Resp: 12:26
